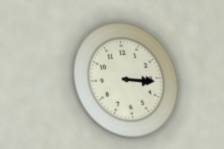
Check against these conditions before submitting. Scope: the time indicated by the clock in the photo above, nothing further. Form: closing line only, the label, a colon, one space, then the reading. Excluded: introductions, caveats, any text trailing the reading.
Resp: 3:16
